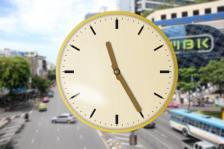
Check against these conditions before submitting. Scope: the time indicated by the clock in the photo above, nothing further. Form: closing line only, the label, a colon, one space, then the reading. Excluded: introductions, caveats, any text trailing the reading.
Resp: 11:25
